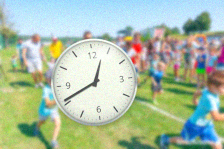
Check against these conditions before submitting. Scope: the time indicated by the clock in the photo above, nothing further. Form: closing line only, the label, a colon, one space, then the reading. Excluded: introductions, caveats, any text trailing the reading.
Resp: 12:41
